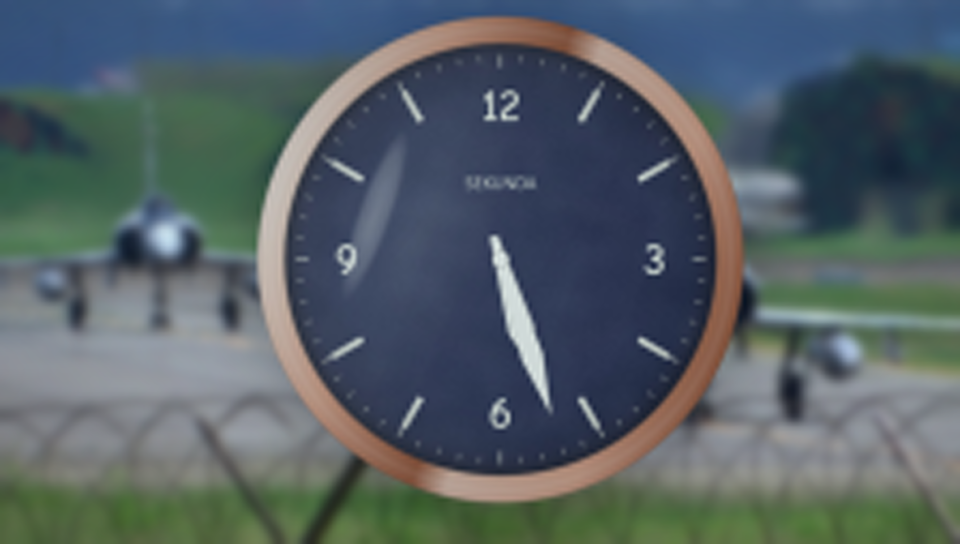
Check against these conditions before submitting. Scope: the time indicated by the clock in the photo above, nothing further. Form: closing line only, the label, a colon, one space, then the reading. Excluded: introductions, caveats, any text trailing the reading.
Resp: 5:27
